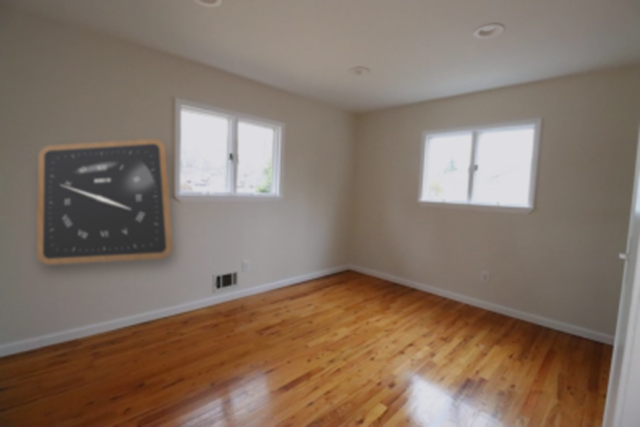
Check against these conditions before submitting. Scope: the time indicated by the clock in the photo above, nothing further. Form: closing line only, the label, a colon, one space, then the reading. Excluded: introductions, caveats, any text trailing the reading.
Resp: 3:49
